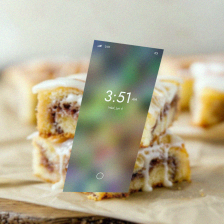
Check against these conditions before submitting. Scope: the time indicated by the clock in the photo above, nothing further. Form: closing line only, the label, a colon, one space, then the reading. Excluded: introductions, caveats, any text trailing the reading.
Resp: 3:51
